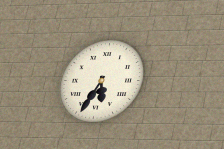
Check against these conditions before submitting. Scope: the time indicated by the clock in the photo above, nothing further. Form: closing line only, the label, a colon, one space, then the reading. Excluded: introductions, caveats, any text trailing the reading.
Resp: 5:34
